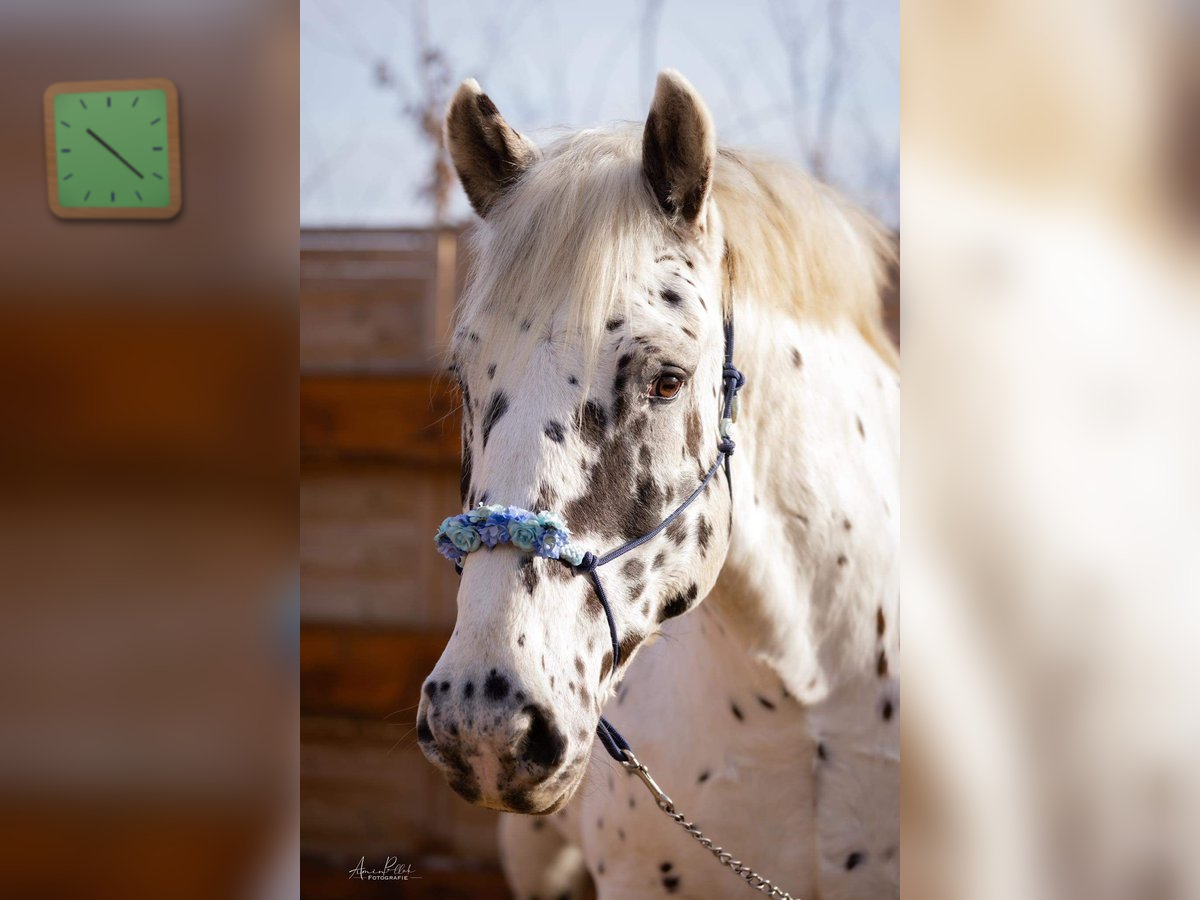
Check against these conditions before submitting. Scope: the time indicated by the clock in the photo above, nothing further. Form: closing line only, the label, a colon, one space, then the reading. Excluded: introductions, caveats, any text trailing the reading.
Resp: 10:22
